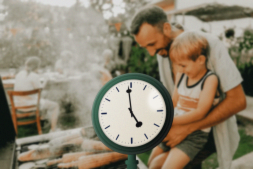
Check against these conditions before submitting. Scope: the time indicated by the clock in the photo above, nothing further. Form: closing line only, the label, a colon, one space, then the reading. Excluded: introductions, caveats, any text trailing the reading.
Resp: 4:59
